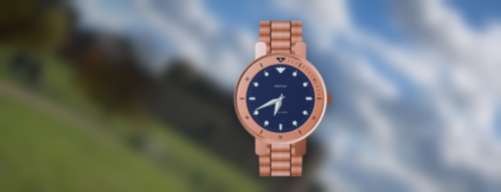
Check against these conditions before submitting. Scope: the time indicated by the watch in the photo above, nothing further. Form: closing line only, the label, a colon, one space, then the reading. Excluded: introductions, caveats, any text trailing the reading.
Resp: 6:41
